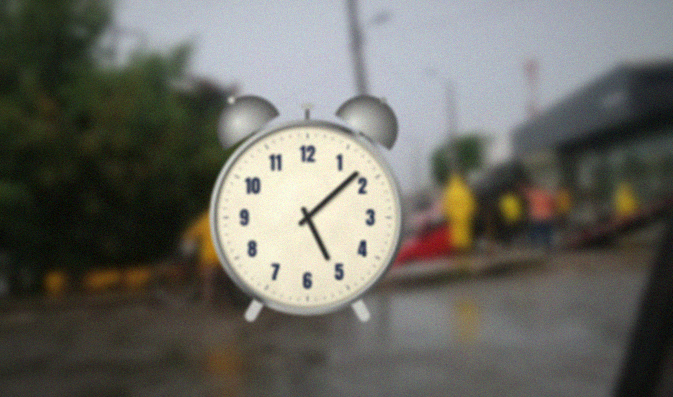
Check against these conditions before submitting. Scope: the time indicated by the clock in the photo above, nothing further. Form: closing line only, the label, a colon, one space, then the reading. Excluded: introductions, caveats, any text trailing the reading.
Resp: 5:08
